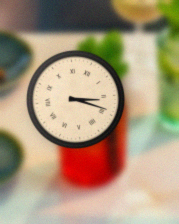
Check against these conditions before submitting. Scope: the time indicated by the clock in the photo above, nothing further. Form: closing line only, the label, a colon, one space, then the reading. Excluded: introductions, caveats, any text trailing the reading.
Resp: 2:14
